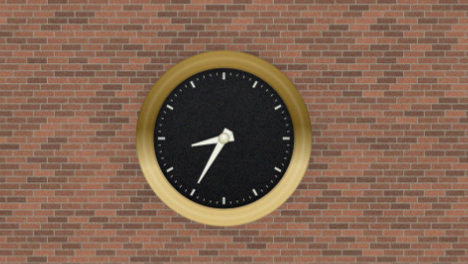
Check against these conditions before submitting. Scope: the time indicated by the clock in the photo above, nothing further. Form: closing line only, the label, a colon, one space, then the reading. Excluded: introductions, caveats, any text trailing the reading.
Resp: 8:35
